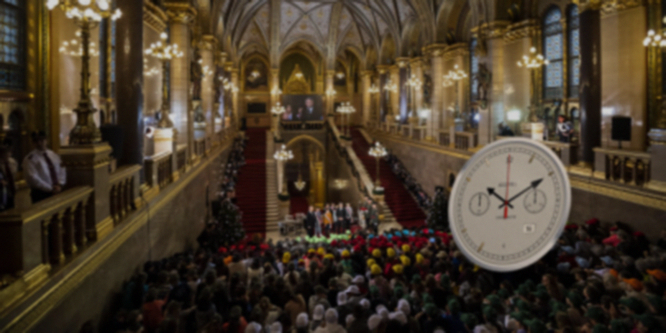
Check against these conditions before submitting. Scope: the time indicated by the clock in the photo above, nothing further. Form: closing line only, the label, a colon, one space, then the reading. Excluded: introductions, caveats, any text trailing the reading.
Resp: 10:10
